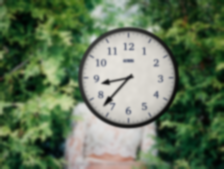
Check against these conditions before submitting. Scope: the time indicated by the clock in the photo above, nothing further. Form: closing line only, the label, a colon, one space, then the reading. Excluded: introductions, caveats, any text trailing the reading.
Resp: 8:37
